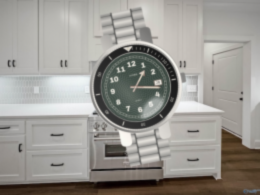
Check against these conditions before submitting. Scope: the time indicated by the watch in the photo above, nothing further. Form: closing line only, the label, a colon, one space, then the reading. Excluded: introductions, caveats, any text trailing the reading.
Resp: 1:17
